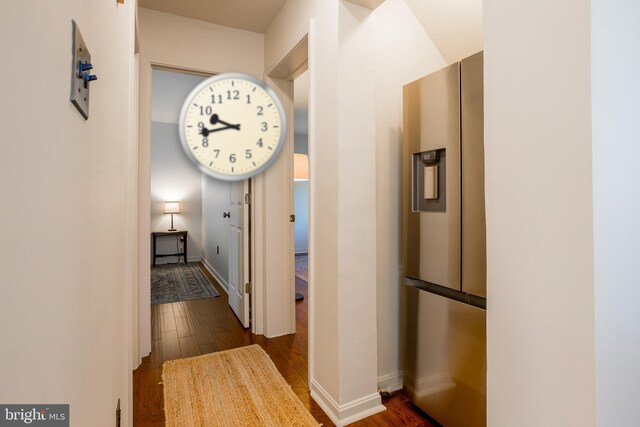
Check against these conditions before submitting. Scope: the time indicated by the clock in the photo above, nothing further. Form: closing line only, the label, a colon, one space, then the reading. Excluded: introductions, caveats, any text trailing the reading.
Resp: 9:43
